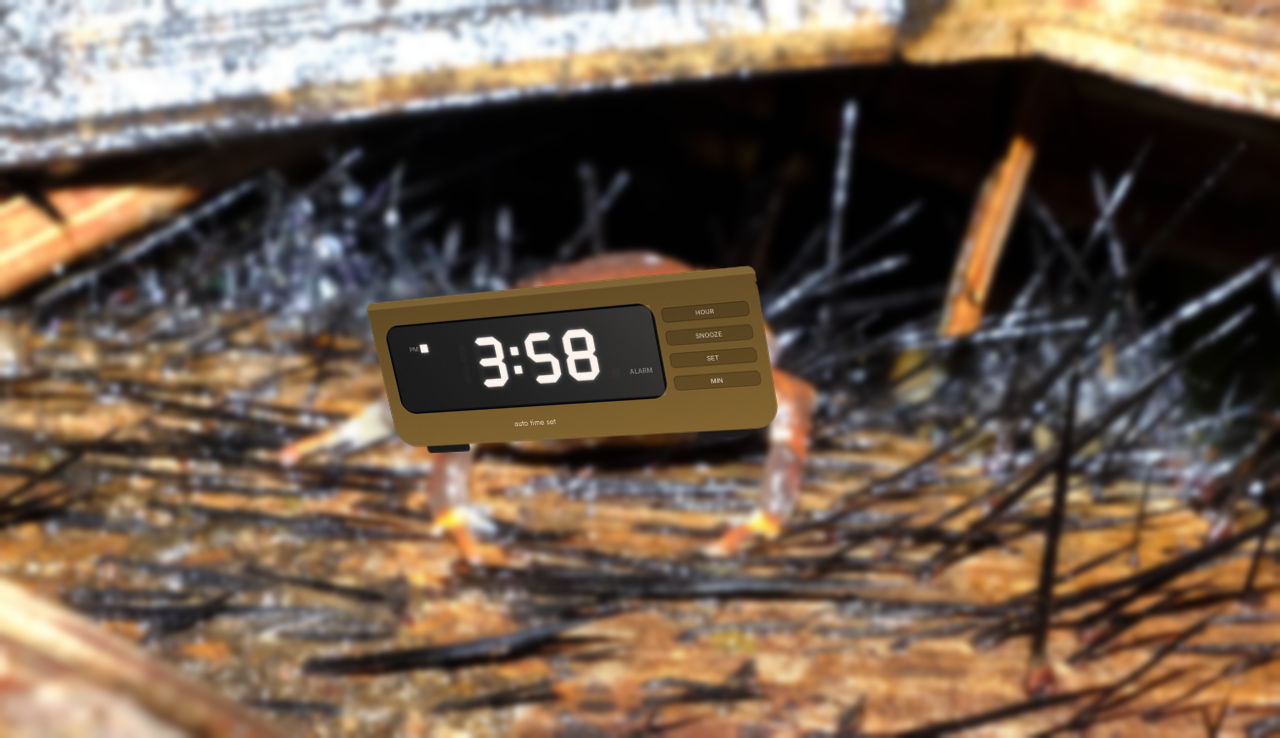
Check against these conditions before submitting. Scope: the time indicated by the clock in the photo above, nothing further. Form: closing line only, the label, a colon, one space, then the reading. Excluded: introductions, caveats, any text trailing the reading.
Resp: 3:58
